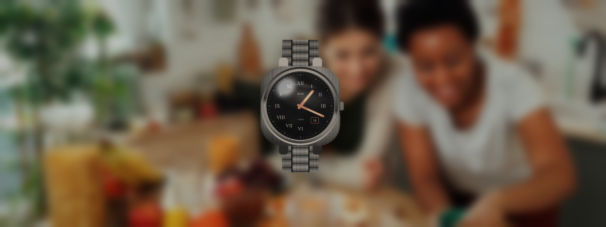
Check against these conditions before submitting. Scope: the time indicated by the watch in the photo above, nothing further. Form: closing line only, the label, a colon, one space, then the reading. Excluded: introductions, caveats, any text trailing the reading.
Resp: 1:19
